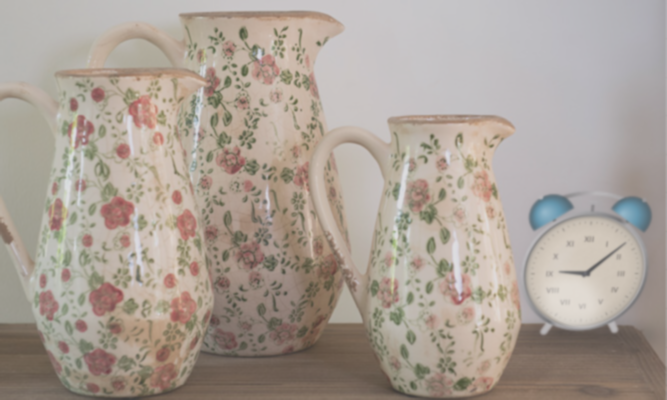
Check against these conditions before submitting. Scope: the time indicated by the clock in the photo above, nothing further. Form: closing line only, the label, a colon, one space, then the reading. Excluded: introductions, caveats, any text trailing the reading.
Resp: 9:08
